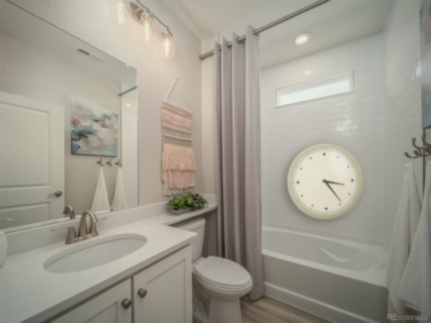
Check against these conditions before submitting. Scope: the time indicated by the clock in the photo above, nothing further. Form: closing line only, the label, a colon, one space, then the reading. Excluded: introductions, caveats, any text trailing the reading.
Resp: 3:24
